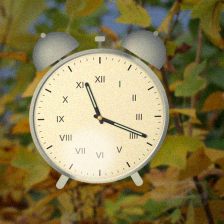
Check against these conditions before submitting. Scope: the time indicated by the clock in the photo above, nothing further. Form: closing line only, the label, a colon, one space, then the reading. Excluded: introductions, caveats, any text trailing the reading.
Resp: 11:19
